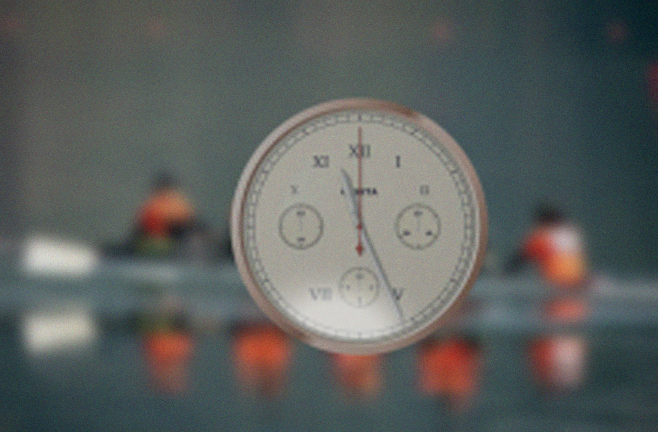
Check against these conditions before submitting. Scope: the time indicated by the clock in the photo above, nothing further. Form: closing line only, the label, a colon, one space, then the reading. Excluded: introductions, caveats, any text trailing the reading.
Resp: 11:26
